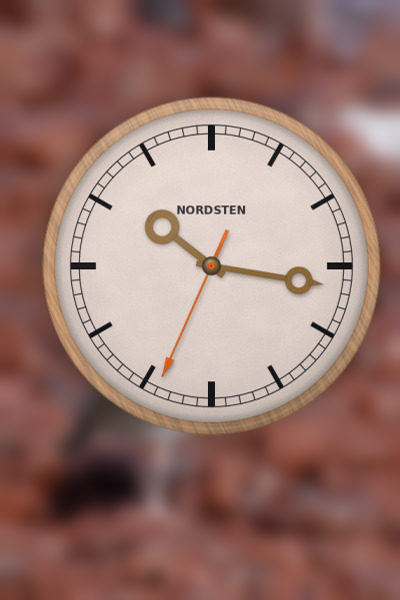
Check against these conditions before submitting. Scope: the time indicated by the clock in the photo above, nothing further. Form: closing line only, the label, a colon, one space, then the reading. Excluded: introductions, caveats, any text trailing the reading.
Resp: 10:16:34
